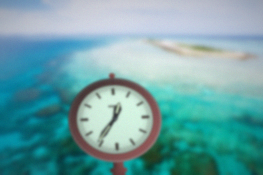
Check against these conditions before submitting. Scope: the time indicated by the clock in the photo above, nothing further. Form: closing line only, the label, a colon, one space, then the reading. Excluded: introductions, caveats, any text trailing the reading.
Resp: 12:36
